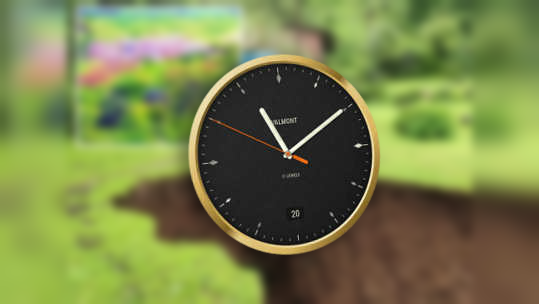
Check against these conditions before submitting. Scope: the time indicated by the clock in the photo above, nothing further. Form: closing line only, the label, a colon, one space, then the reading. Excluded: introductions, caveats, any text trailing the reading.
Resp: 11:09:50
